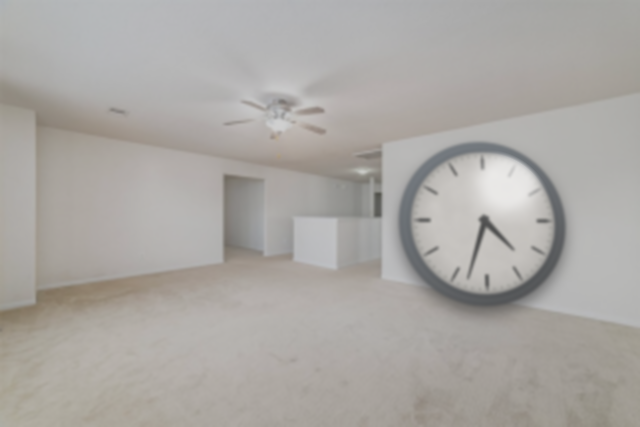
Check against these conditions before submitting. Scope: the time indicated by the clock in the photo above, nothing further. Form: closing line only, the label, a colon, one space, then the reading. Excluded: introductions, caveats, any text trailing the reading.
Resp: 4:33
